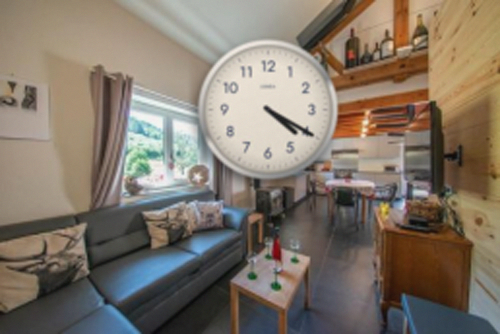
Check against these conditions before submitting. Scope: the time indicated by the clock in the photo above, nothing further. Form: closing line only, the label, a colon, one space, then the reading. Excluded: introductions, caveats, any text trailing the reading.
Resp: 4:20
